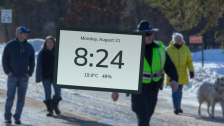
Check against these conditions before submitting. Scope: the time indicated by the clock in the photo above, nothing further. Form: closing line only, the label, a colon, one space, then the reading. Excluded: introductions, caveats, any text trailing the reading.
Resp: 8:24
